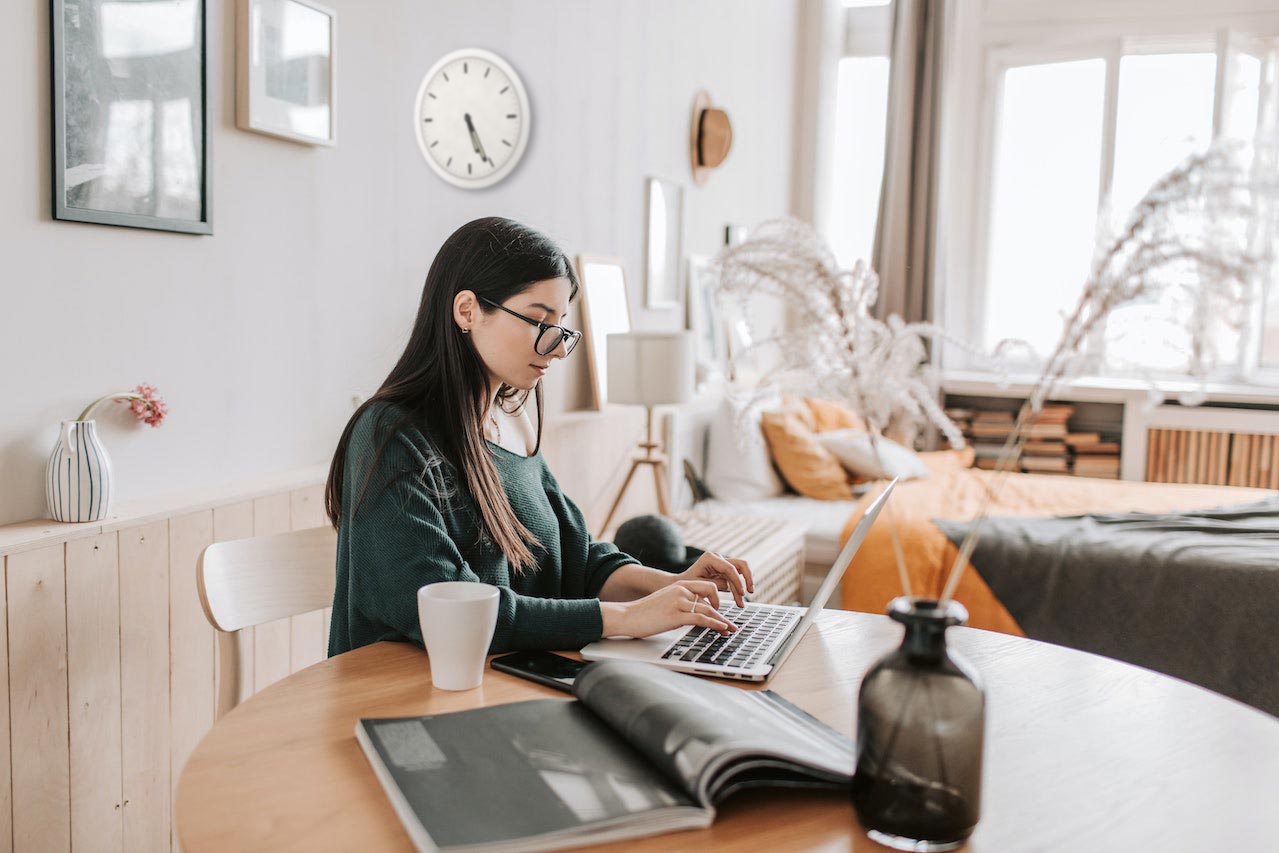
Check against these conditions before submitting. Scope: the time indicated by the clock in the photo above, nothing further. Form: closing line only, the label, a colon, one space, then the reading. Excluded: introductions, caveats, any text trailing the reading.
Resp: 5:26
